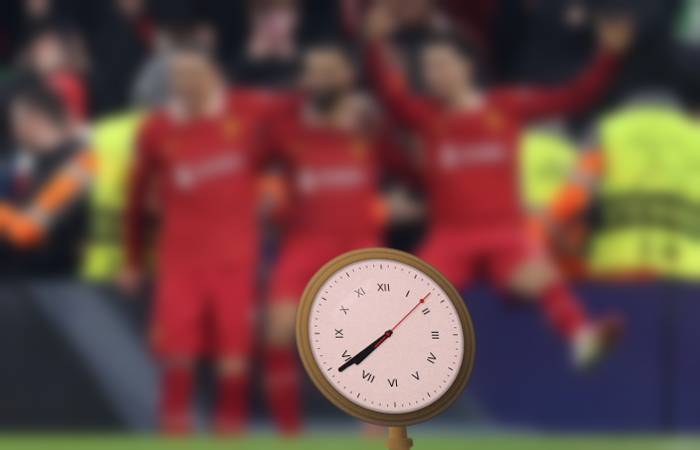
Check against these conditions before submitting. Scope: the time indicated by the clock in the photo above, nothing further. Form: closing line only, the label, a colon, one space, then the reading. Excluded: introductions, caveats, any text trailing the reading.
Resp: 7:39:08
